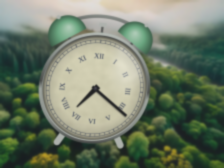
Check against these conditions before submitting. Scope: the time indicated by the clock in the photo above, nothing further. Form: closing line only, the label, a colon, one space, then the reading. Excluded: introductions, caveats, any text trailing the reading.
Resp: 7:21
